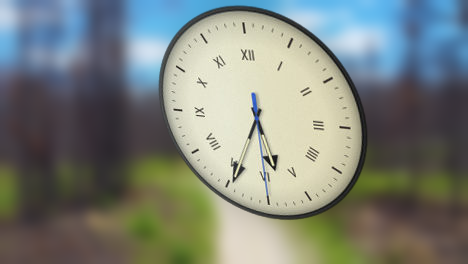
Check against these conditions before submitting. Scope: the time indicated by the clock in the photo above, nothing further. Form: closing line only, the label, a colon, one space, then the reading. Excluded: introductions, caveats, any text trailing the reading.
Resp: 5:34:30
